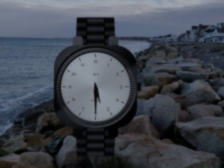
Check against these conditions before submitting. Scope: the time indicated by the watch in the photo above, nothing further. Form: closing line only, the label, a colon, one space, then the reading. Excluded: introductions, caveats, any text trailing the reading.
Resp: 5:30
